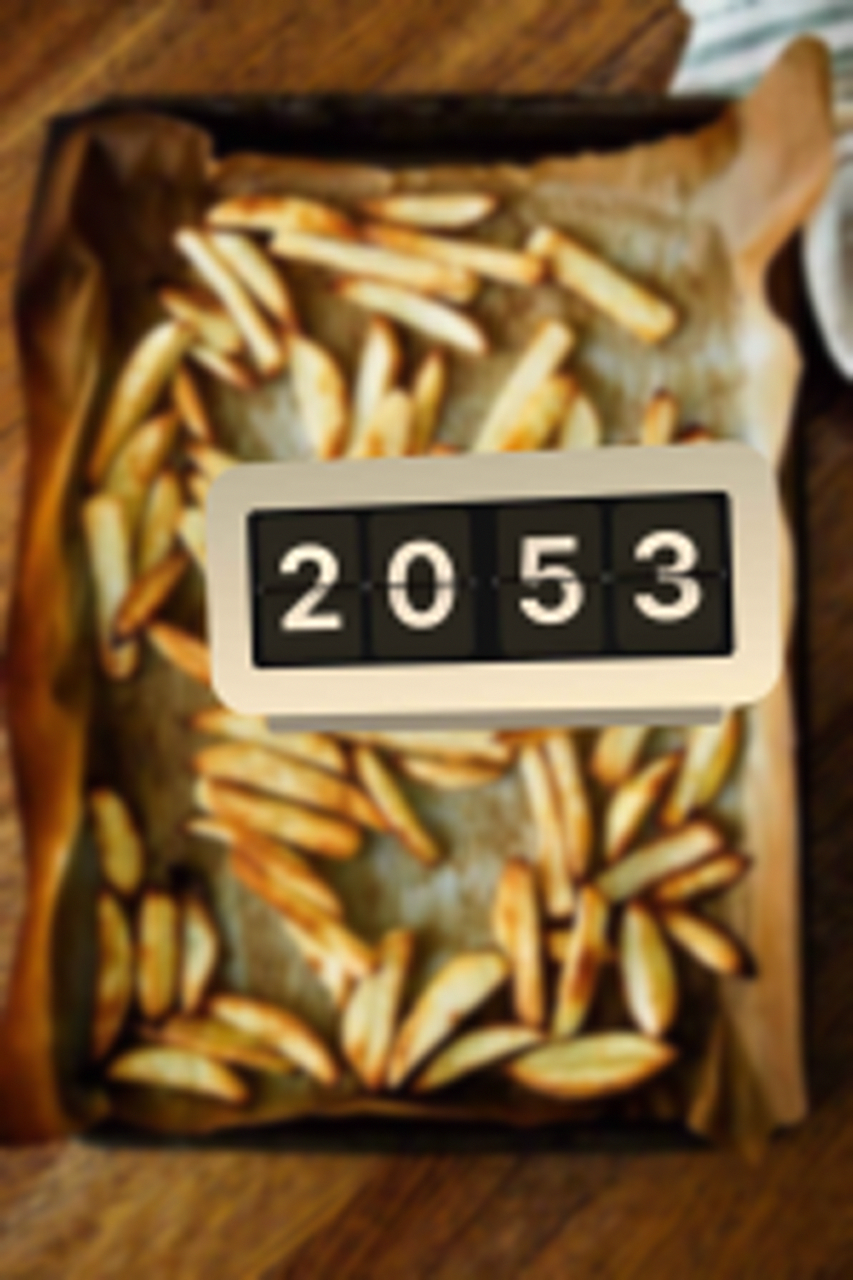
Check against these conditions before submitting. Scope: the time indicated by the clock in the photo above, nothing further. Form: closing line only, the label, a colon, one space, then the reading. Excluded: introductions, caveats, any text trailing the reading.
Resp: 20:53
